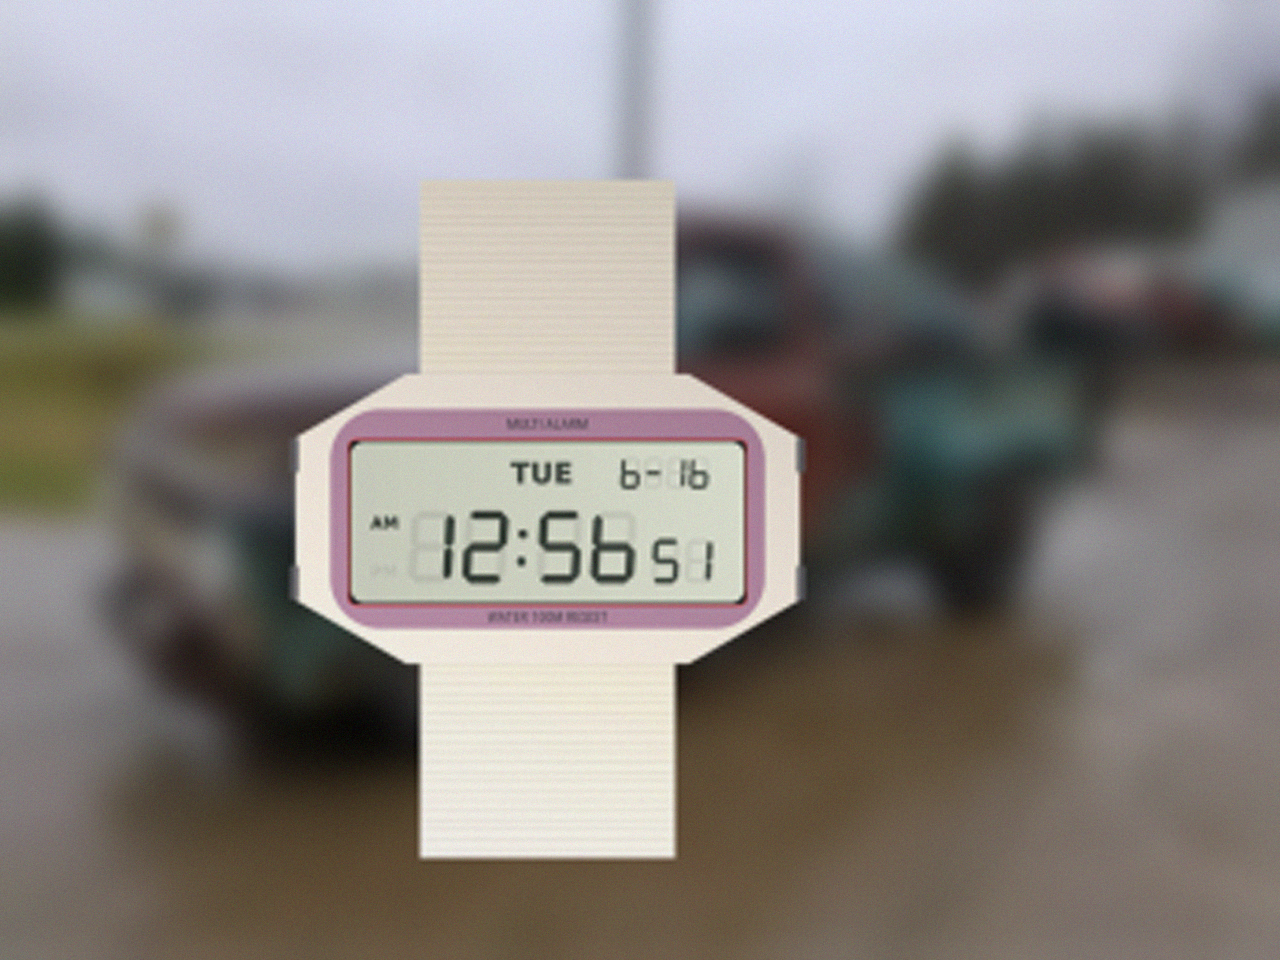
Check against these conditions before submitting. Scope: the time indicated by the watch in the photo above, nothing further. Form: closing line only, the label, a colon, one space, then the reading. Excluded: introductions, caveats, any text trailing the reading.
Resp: 12:56:51
